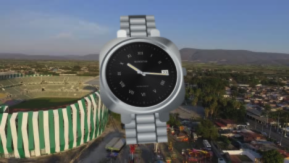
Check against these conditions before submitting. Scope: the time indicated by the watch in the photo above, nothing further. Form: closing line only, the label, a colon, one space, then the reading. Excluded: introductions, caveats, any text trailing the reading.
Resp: 10:16
